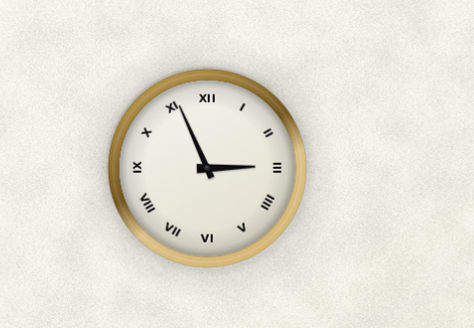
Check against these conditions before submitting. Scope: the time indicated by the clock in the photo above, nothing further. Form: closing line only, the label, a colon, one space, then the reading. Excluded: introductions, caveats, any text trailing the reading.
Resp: 2:56
